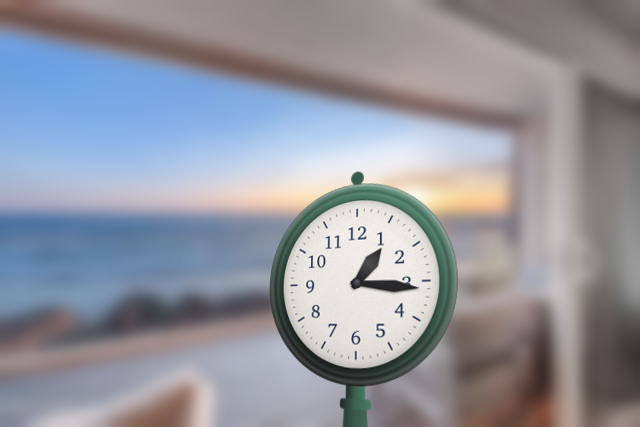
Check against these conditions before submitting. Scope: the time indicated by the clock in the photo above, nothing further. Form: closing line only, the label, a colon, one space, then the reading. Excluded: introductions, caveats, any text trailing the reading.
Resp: 1:16
